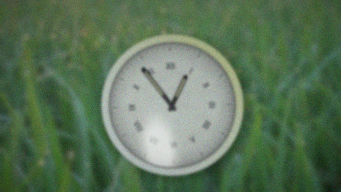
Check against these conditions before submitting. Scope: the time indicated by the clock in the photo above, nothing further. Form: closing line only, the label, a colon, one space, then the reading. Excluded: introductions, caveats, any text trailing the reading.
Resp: 12:54
